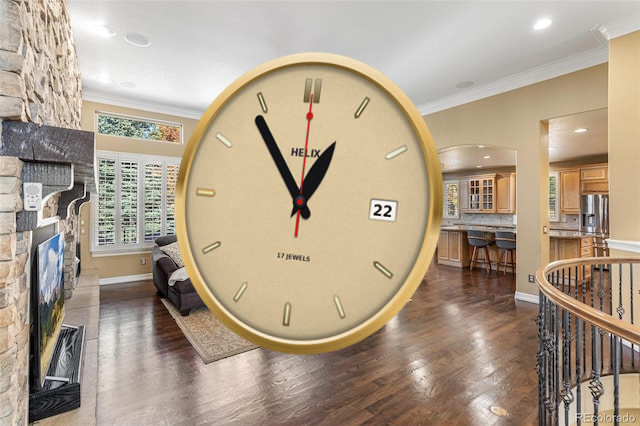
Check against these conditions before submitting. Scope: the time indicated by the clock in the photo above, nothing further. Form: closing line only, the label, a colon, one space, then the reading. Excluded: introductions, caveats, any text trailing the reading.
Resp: 12:54:00
